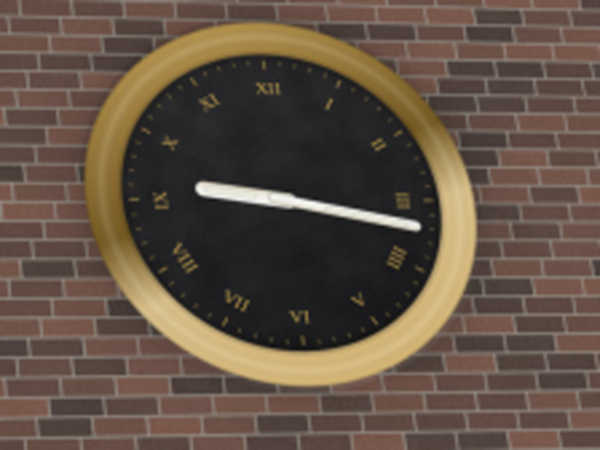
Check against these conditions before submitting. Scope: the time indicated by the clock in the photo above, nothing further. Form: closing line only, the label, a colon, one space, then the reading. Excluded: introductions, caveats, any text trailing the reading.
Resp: 9:17
